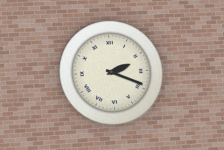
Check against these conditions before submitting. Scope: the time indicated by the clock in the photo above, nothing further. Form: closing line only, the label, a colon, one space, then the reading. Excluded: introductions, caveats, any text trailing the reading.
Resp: 2:19
